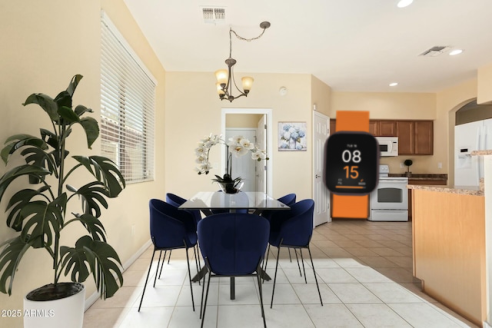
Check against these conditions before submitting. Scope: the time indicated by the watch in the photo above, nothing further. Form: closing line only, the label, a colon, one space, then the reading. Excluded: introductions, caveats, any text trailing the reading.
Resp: 8:15
